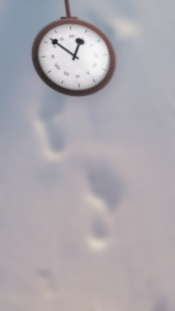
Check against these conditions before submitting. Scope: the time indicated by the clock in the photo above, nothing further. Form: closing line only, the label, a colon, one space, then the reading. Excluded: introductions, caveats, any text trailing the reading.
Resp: 12:52
